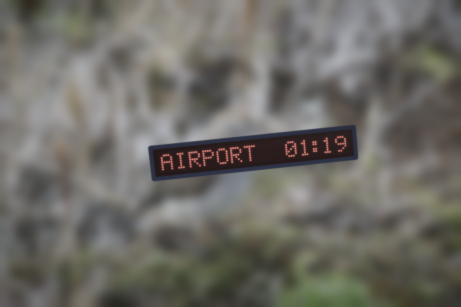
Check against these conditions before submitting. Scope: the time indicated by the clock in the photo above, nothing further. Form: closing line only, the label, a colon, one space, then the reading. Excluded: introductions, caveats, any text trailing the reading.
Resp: 1:19
